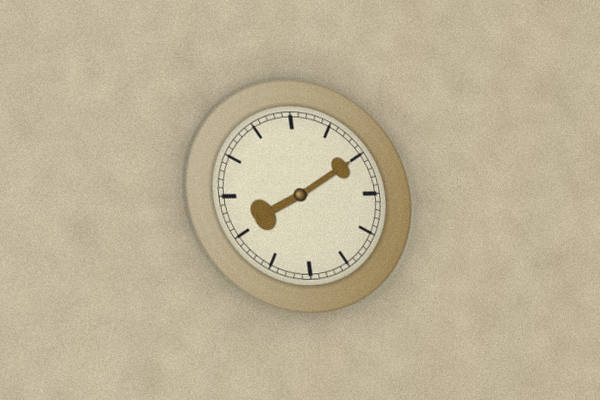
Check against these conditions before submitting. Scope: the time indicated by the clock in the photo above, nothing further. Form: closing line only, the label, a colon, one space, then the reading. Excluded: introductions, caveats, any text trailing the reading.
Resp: 8:10
